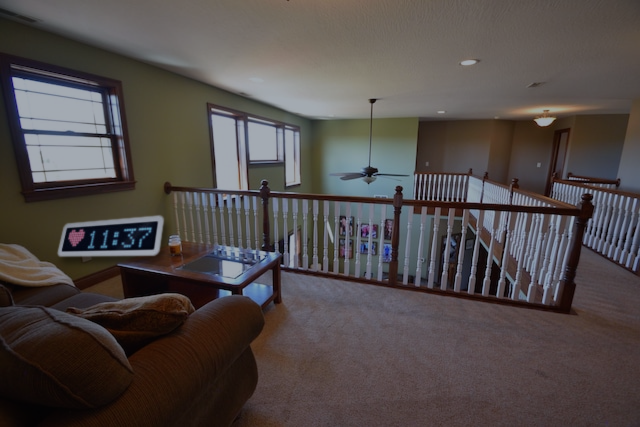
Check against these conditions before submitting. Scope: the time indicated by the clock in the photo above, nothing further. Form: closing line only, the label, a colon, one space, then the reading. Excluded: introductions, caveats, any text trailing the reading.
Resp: 11:37
